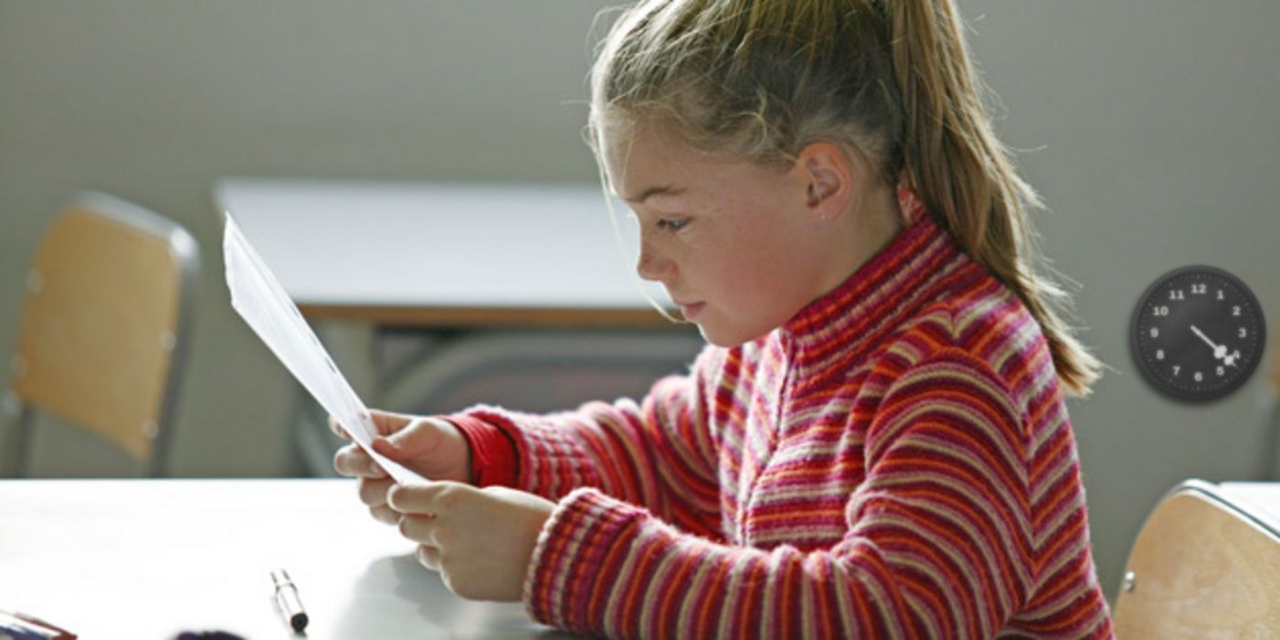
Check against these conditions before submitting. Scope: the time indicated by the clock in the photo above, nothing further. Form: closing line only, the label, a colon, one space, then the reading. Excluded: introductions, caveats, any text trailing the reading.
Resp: 4:22
